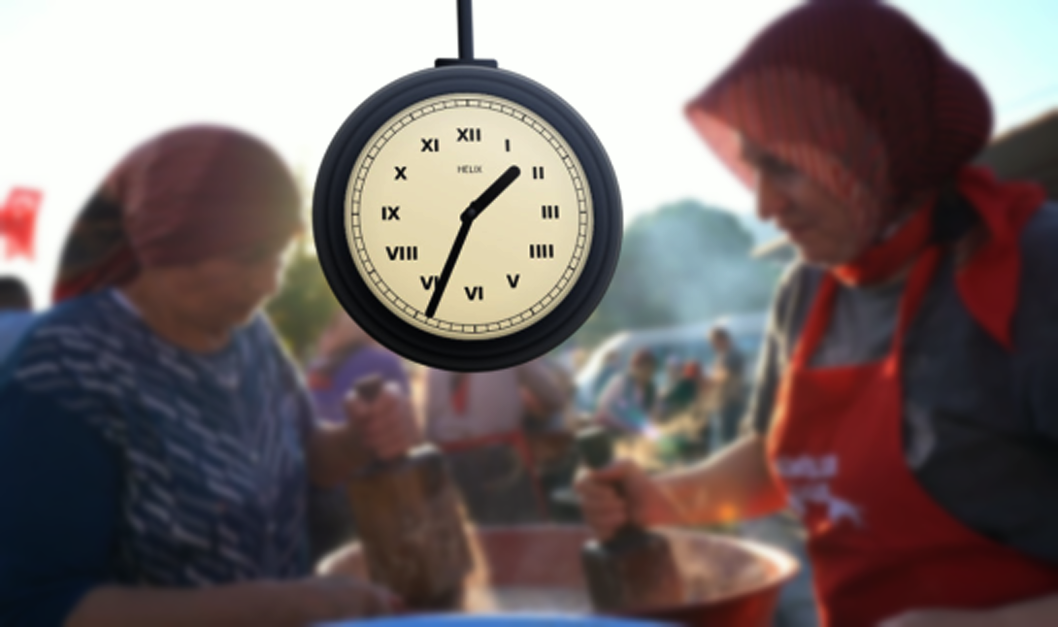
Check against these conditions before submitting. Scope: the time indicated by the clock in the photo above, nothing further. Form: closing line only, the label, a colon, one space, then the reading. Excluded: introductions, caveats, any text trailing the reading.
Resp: 1:34
